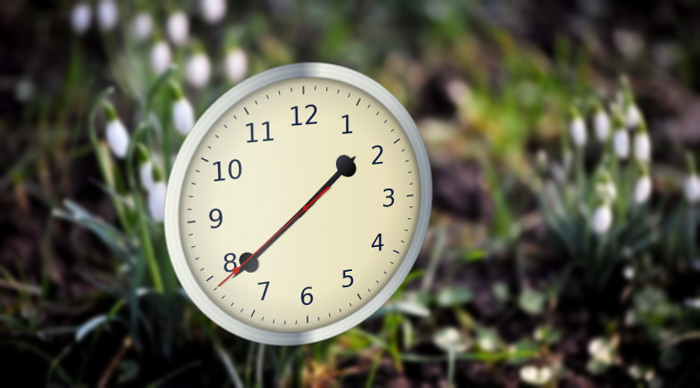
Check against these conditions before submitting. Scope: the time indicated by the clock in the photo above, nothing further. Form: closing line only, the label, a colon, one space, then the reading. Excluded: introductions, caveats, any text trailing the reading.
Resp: 1:38:39
